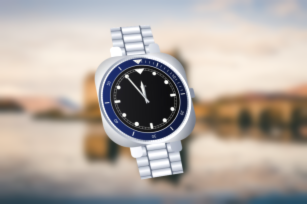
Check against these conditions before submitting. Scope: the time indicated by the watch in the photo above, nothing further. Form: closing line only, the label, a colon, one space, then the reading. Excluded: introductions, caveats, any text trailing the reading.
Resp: 11:55
